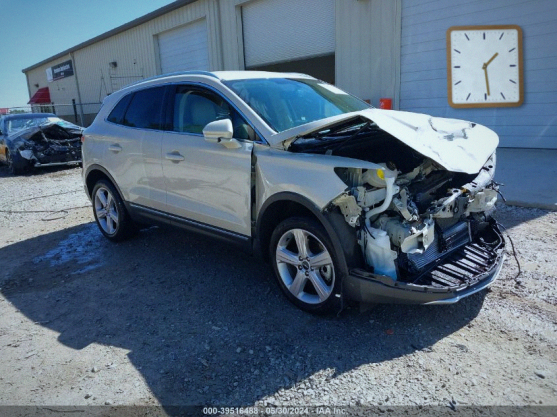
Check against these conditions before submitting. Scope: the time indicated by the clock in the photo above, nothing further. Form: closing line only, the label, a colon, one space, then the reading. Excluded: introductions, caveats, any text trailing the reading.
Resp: 1:29
